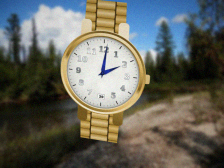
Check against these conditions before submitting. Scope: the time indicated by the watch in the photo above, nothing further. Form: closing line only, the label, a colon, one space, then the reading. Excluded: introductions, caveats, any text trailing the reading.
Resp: 2:01
